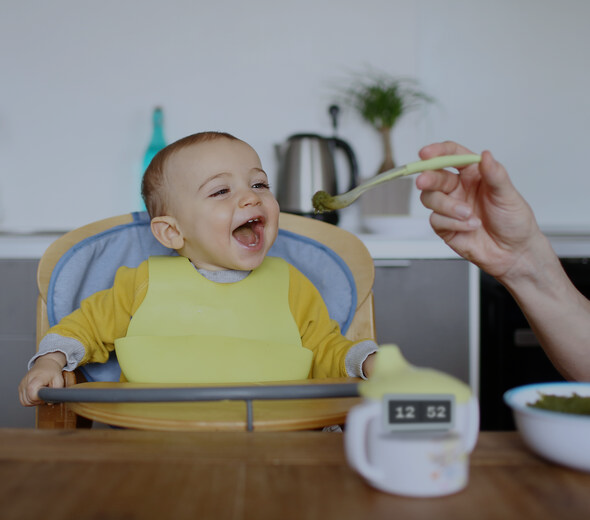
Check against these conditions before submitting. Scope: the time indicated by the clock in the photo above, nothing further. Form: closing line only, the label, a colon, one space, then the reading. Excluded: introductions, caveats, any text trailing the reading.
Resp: 12:52
